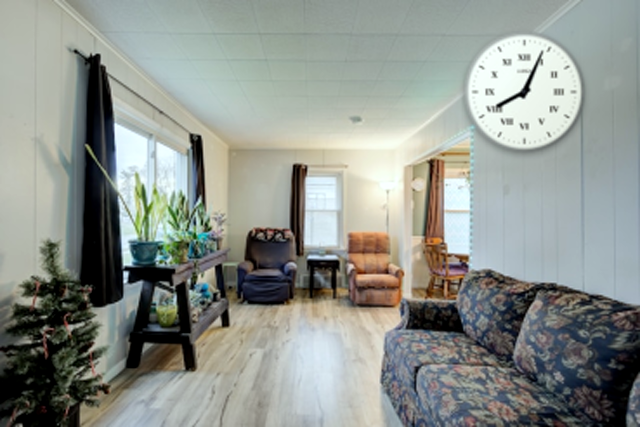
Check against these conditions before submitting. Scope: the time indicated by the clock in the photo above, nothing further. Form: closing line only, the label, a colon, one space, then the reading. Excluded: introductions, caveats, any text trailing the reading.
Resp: 8:04
